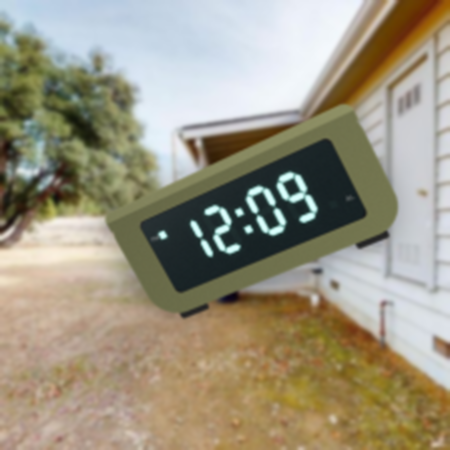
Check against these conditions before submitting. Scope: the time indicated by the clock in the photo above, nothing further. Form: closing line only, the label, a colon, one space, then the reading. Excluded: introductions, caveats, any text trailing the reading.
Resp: 12:09
